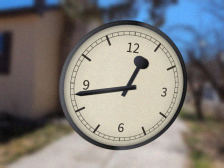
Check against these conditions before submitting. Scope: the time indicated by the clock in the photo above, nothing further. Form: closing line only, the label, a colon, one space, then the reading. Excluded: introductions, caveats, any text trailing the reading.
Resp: 12:43
